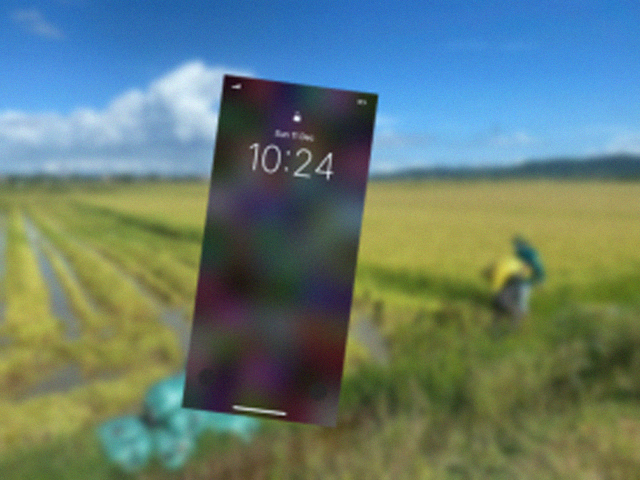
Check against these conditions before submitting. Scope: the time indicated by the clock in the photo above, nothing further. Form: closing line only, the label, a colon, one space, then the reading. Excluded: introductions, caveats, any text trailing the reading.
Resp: 10:24
